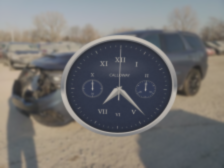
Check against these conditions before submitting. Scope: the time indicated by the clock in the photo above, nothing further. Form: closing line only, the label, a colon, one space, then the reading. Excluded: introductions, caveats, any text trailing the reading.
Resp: 7:23
